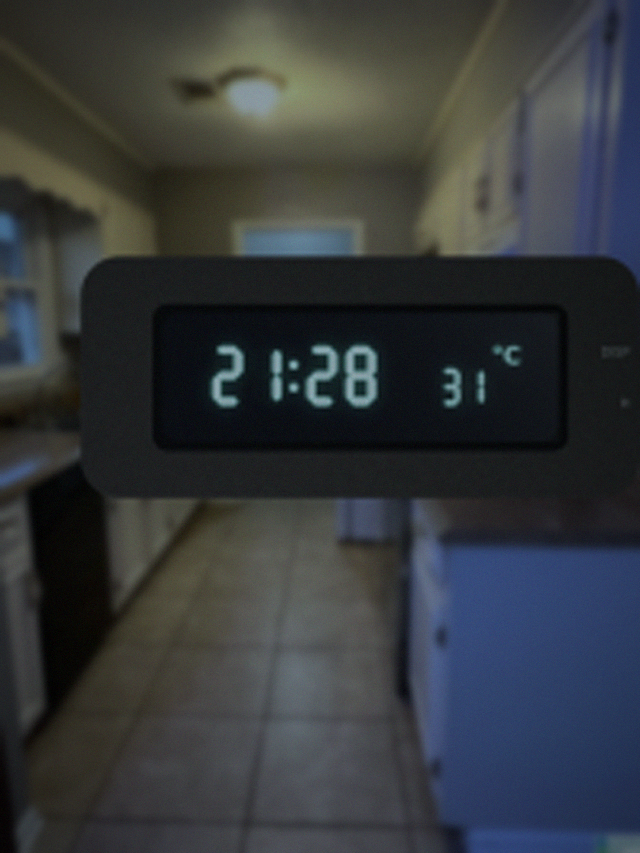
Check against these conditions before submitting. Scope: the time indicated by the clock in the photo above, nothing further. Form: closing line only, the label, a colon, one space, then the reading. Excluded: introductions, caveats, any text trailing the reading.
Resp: 21:28
